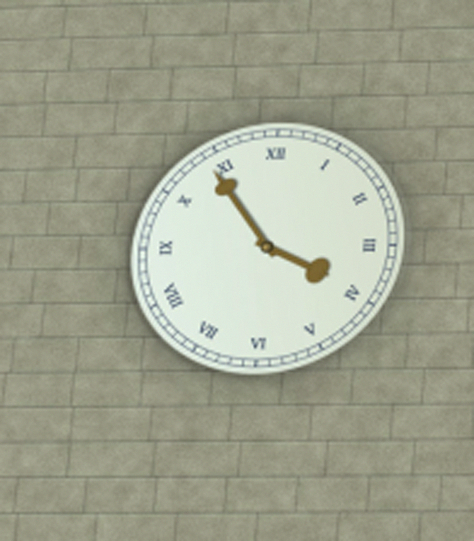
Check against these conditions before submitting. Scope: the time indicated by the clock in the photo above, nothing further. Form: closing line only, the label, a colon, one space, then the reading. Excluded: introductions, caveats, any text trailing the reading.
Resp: 3:54
